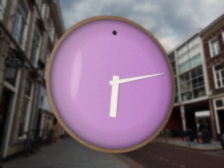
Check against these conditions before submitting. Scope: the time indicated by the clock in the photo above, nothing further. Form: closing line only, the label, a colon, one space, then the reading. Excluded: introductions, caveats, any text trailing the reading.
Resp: 6:13
